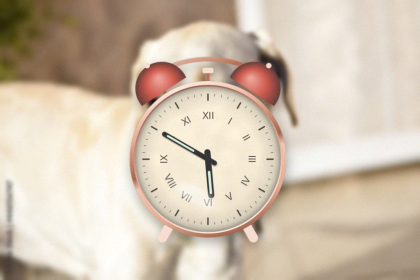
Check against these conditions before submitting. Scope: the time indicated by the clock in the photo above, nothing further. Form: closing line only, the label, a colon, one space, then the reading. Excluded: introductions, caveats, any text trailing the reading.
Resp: 5:50
